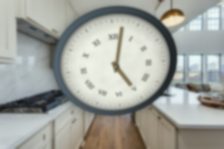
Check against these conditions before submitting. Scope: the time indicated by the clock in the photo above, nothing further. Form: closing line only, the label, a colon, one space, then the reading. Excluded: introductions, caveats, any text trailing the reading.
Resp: 5:02
